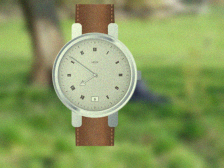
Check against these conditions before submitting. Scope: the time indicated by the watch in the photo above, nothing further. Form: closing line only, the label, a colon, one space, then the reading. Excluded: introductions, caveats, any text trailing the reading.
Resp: 7:51
